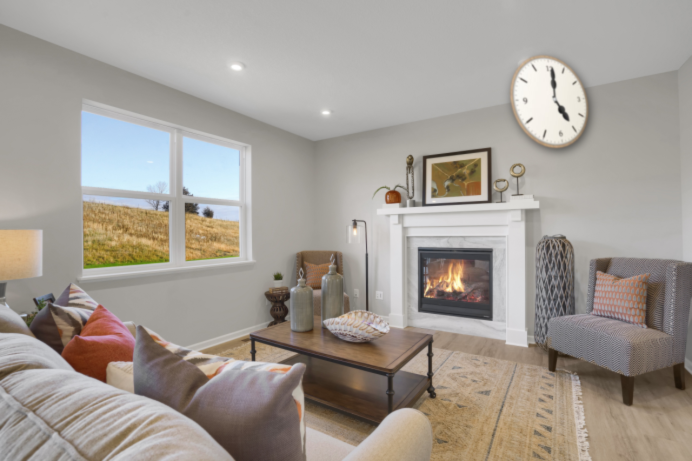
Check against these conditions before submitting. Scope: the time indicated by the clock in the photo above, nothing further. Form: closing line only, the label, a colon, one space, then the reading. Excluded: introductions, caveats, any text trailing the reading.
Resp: 5:01
